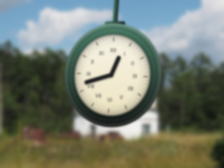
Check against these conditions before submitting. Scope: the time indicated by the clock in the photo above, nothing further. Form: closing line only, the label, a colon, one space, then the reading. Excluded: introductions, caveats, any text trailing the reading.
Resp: 12:42
